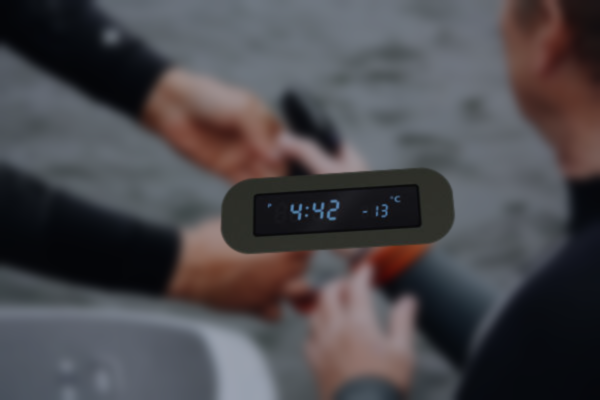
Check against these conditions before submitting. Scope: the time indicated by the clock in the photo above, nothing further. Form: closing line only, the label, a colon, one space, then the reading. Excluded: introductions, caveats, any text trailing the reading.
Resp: 4:42
